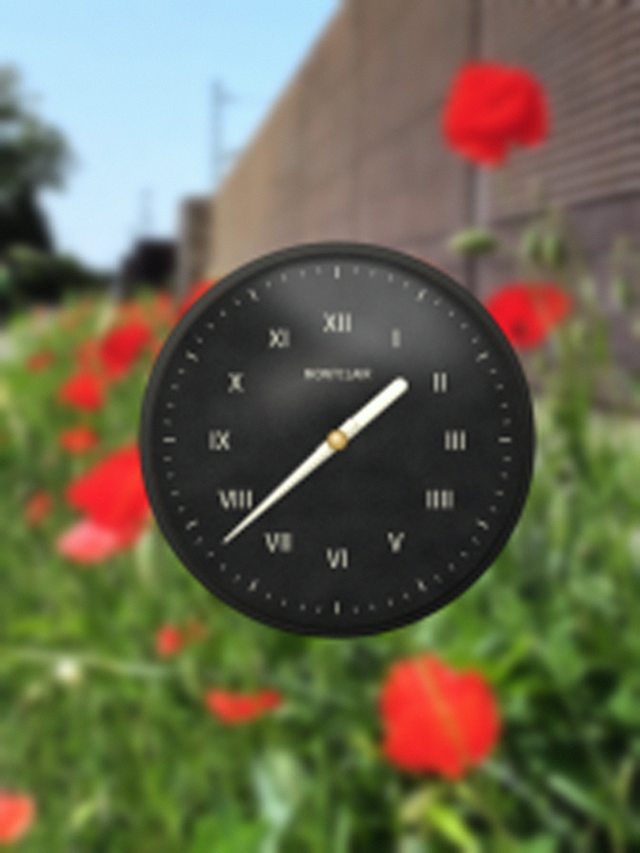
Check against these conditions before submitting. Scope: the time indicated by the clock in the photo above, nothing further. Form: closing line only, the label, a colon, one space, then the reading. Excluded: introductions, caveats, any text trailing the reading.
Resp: 1:38
